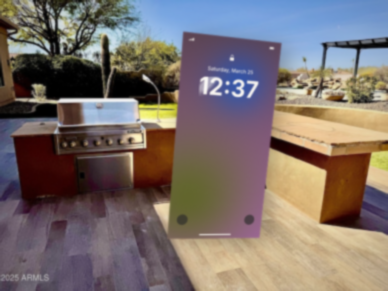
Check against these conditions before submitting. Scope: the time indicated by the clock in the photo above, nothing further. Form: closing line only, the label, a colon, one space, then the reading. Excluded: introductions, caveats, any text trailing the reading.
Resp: 12:37
